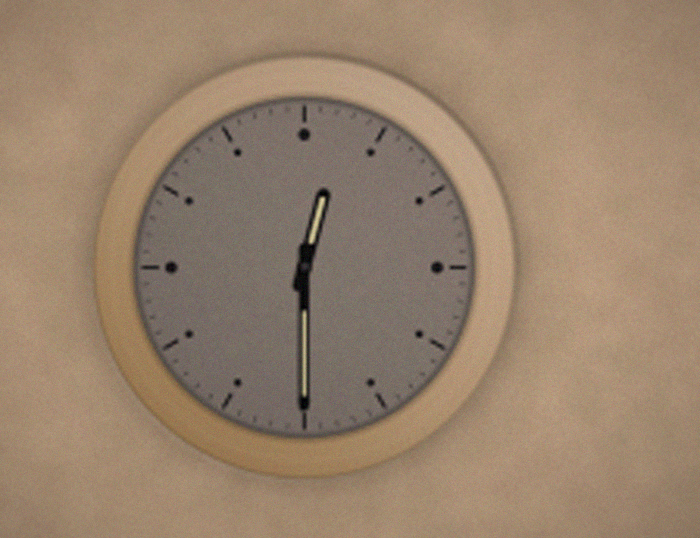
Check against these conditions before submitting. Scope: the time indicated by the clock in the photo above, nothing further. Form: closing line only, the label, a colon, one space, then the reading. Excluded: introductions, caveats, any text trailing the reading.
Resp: 12:30
